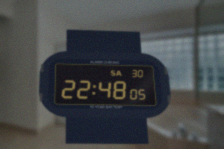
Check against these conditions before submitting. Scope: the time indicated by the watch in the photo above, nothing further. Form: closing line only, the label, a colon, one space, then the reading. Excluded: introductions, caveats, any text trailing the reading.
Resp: 22:48:05
